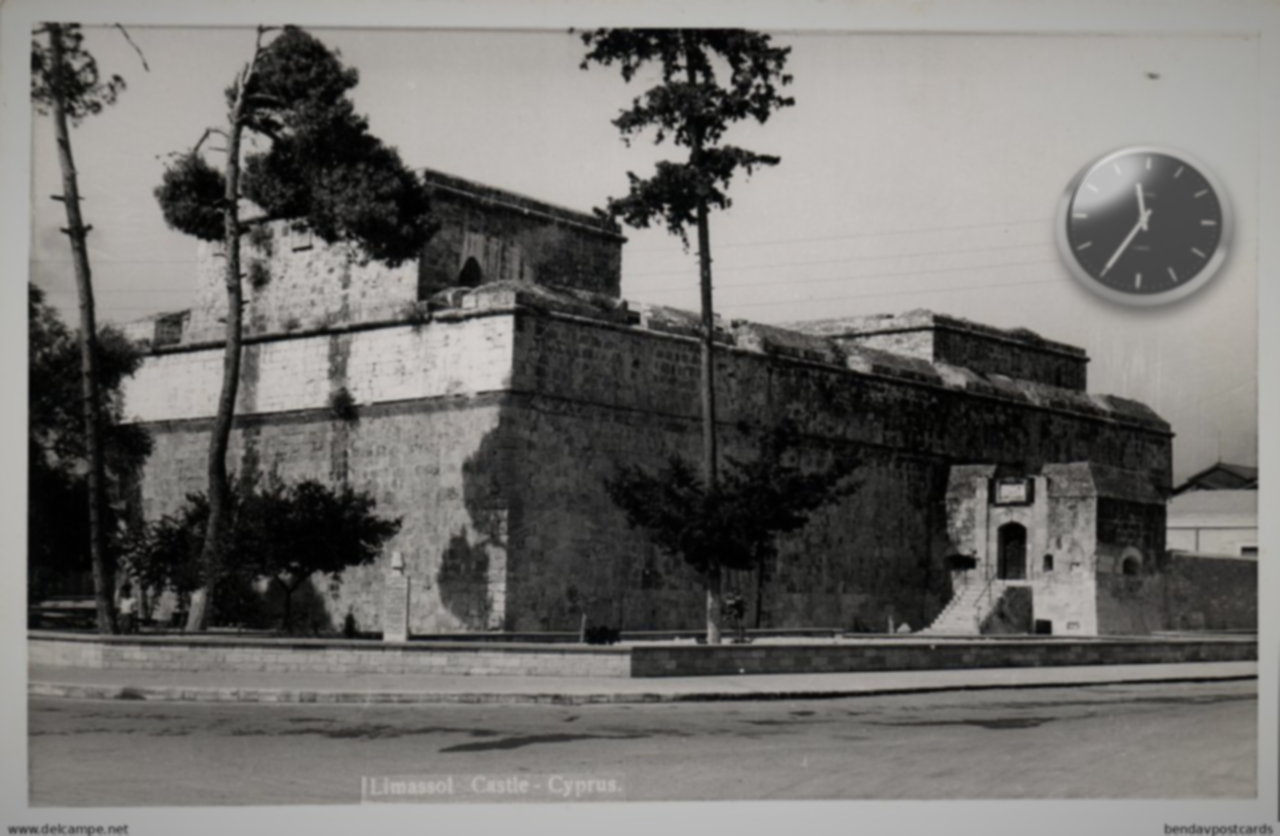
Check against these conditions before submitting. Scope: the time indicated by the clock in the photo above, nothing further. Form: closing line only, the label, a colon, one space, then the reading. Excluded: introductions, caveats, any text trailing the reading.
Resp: 11:35
